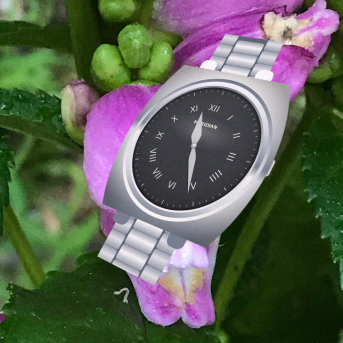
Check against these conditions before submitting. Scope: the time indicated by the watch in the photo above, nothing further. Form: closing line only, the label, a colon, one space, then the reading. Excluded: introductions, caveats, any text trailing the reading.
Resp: 11:26
